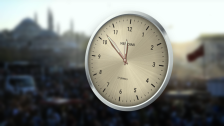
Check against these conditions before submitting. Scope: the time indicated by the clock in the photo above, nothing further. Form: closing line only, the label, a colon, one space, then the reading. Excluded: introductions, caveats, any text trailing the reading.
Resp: 11:52
